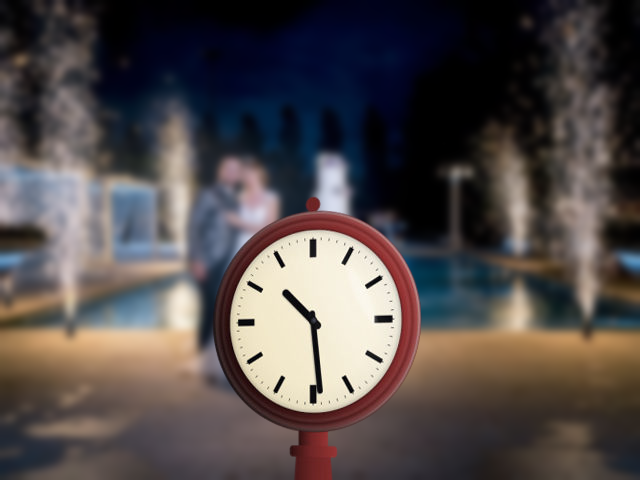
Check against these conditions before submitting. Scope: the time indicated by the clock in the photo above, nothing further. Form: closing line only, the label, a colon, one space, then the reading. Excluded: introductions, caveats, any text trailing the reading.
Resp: 10:29
